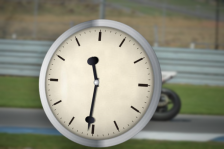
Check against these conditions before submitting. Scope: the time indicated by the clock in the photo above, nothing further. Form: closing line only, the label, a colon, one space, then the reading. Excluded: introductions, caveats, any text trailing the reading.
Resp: 11:31
